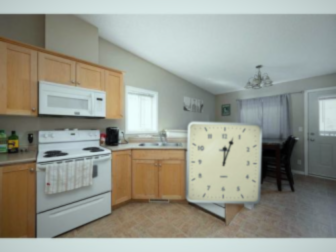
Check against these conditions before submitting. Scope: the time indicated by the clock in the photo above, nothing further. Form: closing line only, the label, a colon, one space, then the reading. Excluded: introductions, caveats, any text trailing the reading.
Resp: 12:03
